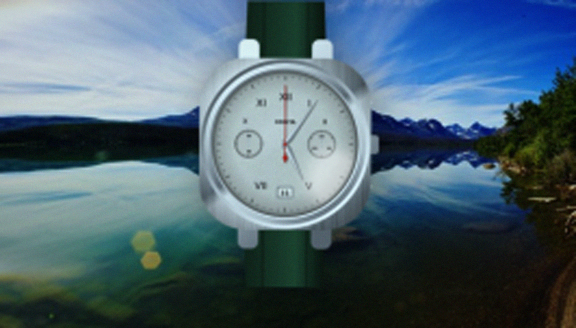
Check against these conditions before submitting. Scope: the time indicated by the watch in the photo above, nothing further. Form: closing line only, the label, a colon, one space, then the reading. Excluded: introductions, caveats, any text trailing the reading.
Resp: 5:06
